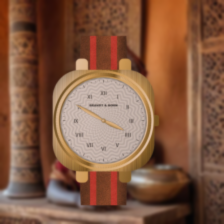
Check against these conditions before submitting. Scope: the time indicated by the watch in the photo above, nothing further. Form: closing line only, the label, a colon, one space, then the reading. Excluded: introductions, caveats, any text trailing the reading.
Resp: 3:50
